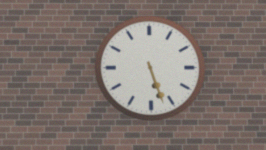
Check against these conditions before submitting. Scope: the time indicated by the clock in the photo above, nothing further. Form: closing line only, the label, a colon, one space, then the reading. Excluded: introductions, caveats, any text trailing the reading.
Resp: 5:27
